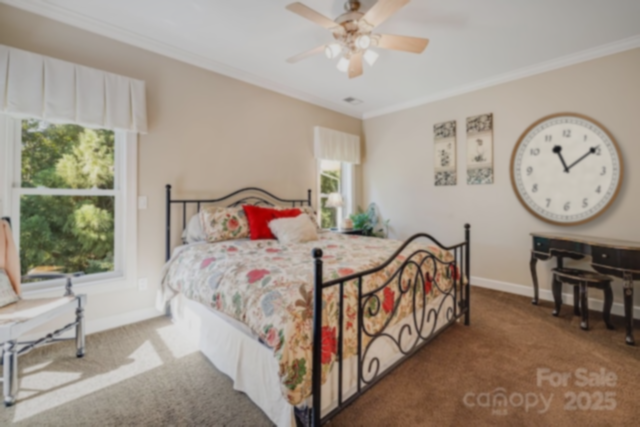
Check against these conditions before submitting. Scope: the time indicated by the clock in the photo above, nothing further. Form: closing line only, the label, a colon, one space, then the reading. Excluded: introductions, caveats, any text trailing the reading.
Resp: 11:09
